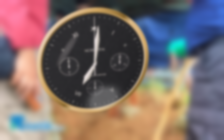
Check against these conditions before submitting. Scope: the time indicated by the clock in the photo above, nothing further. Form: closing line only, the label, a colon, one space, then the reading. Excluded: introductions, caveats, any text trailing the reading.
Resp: 7:01
